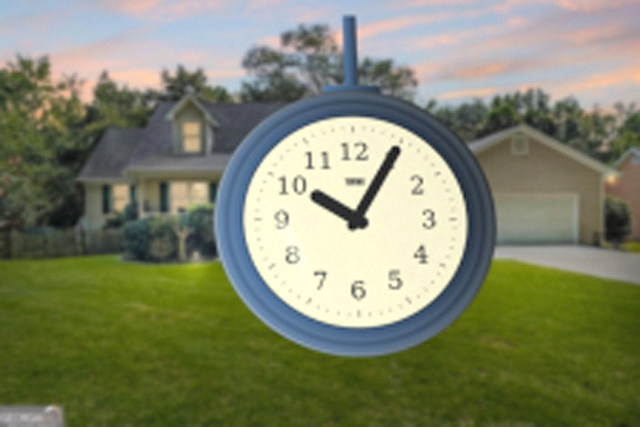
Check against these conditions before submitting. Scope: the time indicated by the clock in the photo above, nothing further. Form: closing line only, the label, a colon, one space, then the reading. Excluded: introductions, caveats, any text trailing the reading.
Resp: 10:05
